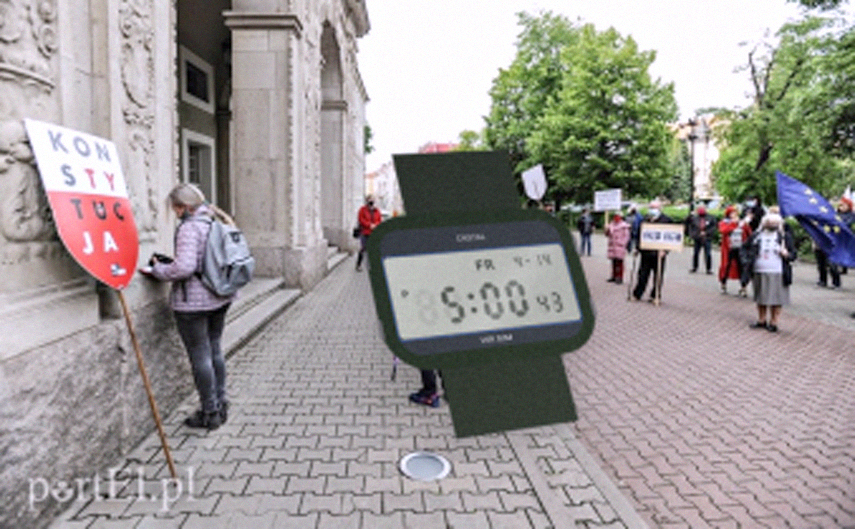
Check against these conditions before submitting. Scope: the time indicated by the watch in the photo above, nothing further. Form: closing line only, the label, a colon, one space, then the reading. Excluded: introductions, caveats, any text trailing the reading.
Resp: 5:00:43
